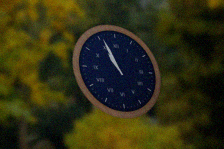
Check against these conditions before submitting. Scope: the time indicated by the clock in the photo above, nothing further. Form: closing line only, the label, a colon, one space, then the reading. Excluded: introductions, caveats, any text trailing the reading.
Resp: 10:56
